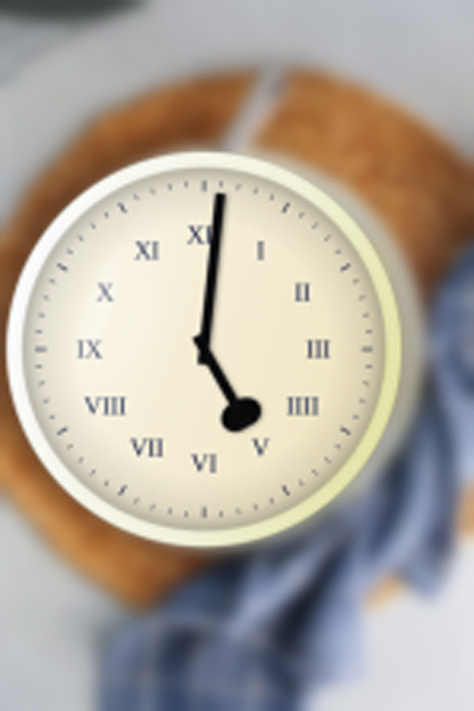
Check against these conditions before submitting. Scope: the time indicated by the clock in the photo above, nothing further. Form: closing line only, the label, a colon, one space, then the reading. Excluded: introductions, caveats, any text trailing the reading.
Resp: 5:01
